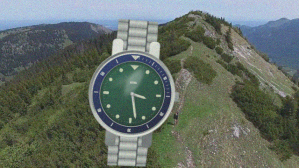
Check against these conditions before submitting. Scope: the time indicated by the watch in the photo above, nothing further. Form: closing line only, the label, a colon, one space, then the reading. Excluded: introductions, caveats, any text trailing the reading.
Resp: 3:28
